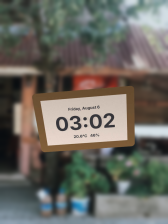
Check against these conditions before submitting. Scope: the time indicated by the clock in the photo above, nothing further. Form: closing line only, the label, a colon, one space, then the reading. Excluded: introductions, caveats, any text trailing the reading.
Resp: 3:02
